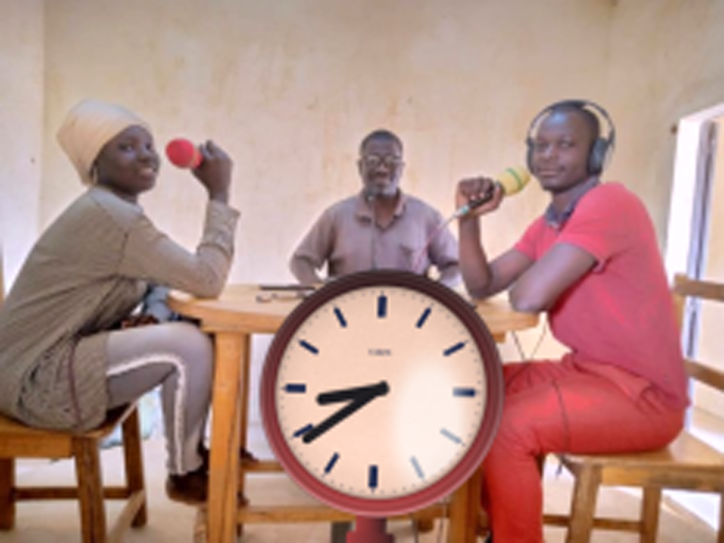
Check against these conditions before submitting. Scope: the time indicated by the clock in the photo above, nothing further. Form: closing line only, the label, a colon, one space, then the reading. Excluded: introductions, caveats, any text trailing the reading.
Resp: 8:39
